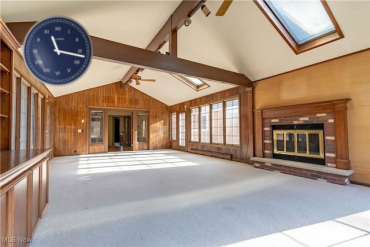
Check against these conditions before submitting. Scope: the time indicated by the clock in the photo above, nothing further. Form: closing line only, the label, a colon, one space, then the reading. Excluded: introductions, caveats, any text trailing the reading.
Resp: 11:17
